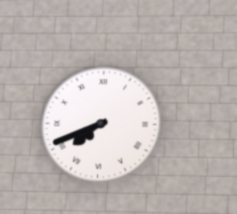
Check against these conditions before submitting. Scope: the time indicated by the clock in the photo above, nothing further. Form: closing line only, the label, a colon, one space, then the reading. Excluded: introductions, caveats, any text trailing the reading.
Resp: 7:41
